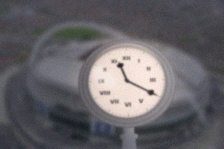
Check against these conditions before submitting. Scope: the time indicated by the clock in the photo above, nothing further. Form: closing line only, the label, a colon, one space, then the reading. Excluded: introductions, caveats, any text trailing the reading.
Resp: 11:20
